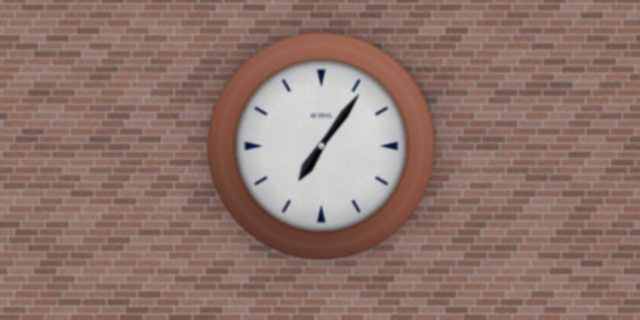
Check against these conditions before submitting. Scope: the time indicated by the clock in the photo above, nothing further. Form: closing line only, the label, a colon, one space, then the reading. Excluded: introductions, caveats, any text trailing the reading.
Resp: 7:06
